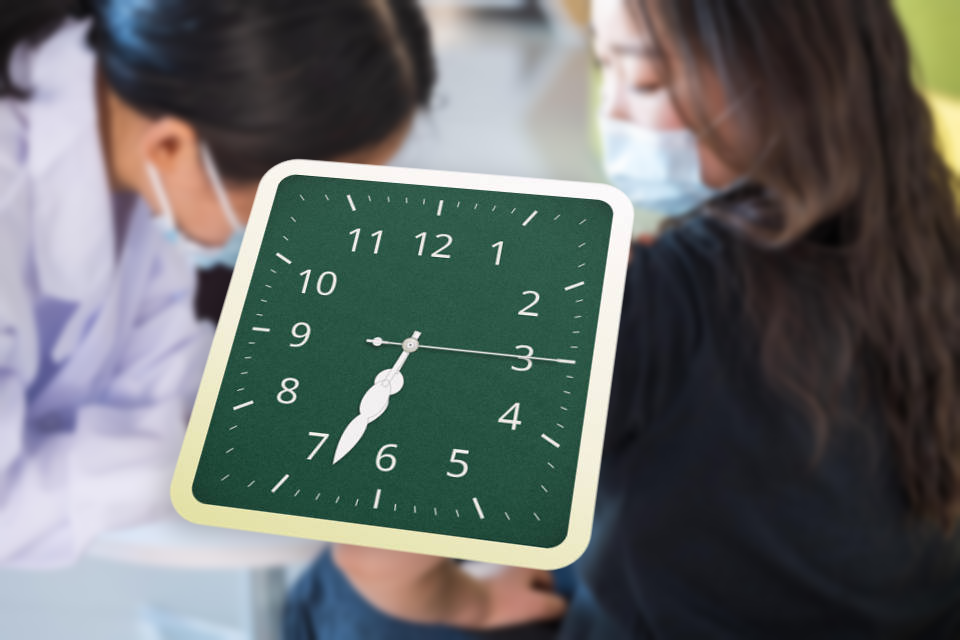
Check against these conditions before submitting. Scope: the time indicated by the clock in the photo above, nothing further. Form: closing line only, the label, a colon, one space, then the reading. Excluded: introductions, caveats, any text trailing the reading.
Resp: 6:33:15
